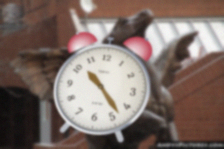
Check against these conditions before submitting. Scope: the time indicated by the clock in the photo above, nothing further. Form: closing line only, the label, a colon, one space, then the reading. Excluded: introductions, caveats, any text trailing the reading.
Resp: 10:23
